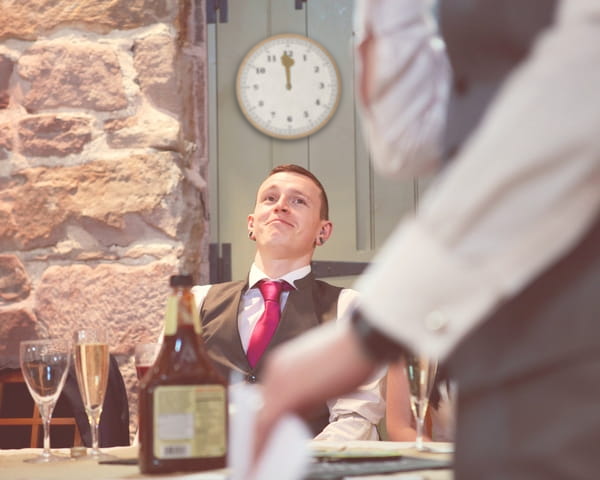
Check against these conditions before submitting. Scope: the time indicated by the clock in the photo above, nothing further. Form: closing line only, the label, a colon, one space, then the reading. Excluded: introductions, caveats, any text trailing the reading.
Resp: 11:59
